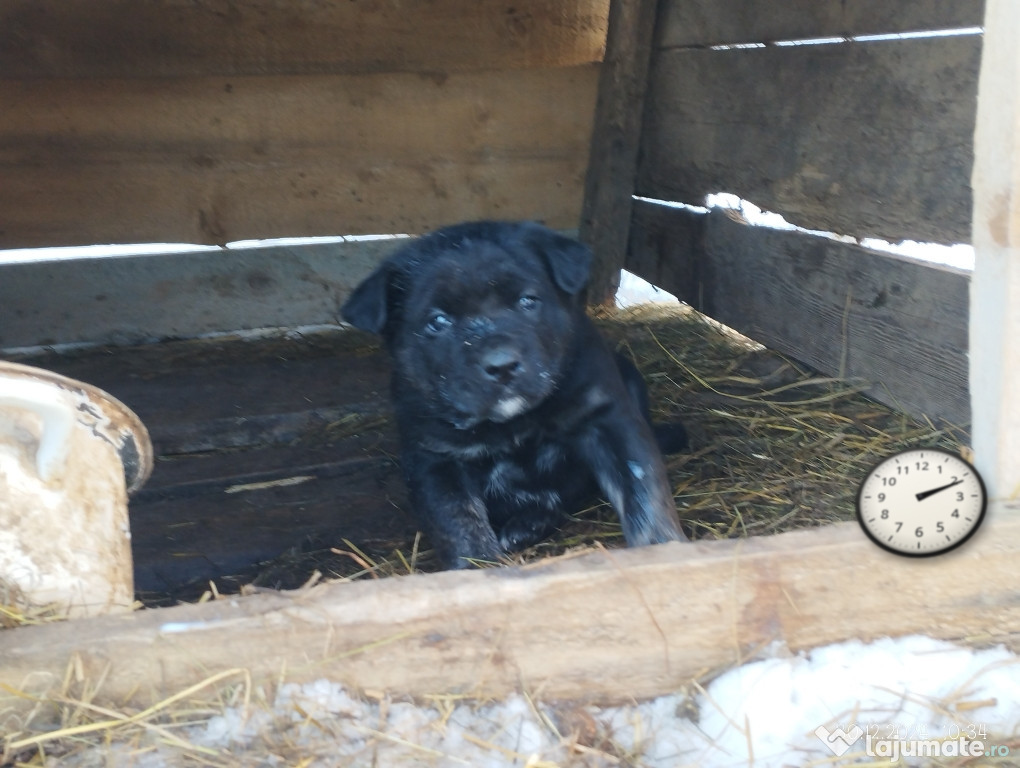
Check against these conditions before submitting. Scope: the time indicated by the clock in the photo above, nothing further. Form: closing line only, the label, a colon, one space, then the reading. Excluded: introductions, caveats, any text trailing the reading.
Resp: 2:11
